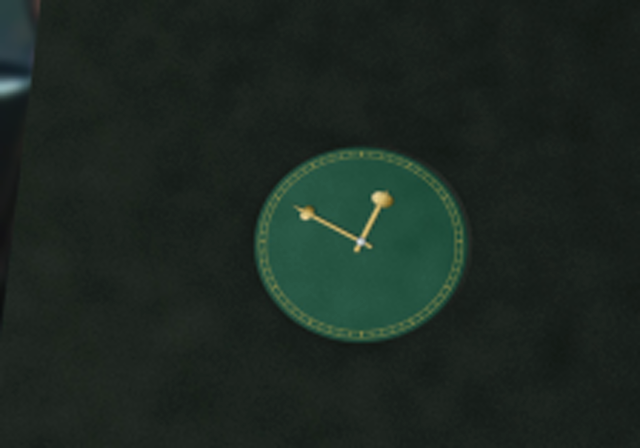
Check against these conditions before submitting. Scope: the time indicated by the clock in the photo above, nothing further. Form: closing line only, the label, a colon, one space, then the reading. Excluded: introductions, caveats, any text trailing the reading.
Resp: 12:50
